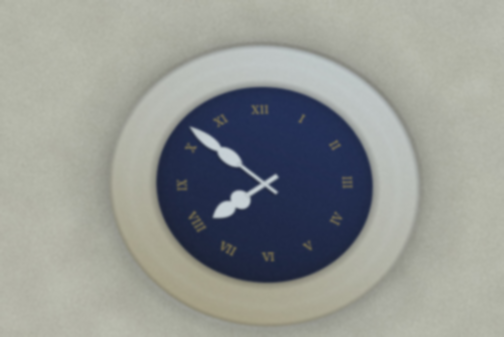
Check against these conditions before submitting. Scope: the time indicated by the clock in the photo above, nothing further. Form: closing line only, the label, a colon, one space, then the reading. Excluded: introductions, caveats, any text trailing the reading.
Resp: 7:52
